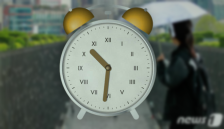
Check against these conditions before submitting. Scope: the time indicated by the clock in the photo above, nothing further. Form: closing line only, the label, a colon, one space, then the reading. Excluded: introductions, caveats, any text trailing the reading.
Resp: 10:31
